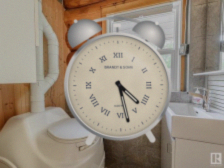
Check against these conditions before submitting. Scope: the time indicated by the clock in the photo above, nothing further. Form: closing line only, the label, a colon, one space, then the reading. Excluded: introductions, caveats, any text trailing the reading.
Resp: 4:28
